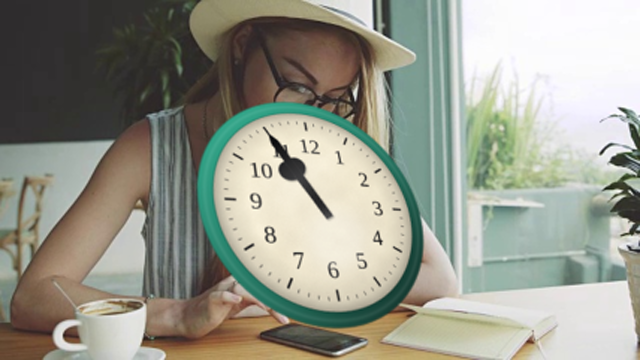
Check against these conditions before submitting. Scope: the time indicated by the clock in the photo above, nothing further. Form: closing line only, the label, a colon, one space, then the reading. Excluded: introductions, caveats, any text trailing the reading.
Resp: 10:55
